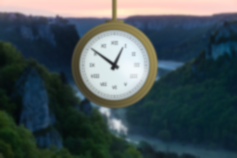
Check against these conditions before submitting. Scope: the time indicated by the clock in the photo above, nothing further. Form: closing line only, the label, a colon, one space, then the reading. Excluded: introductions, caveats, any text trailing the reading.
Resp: 12:51
